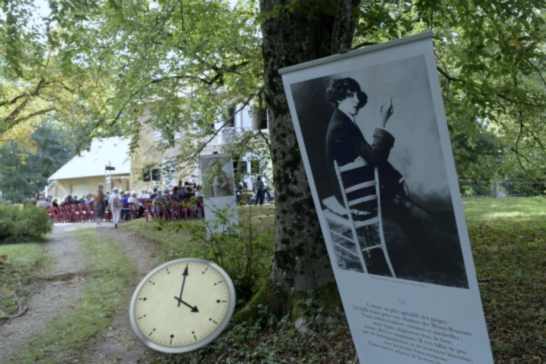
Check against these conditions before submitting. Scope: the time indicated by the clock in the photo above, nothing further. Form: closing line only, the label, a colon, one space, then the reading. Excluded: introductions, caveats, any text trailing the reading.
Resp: 4:00
